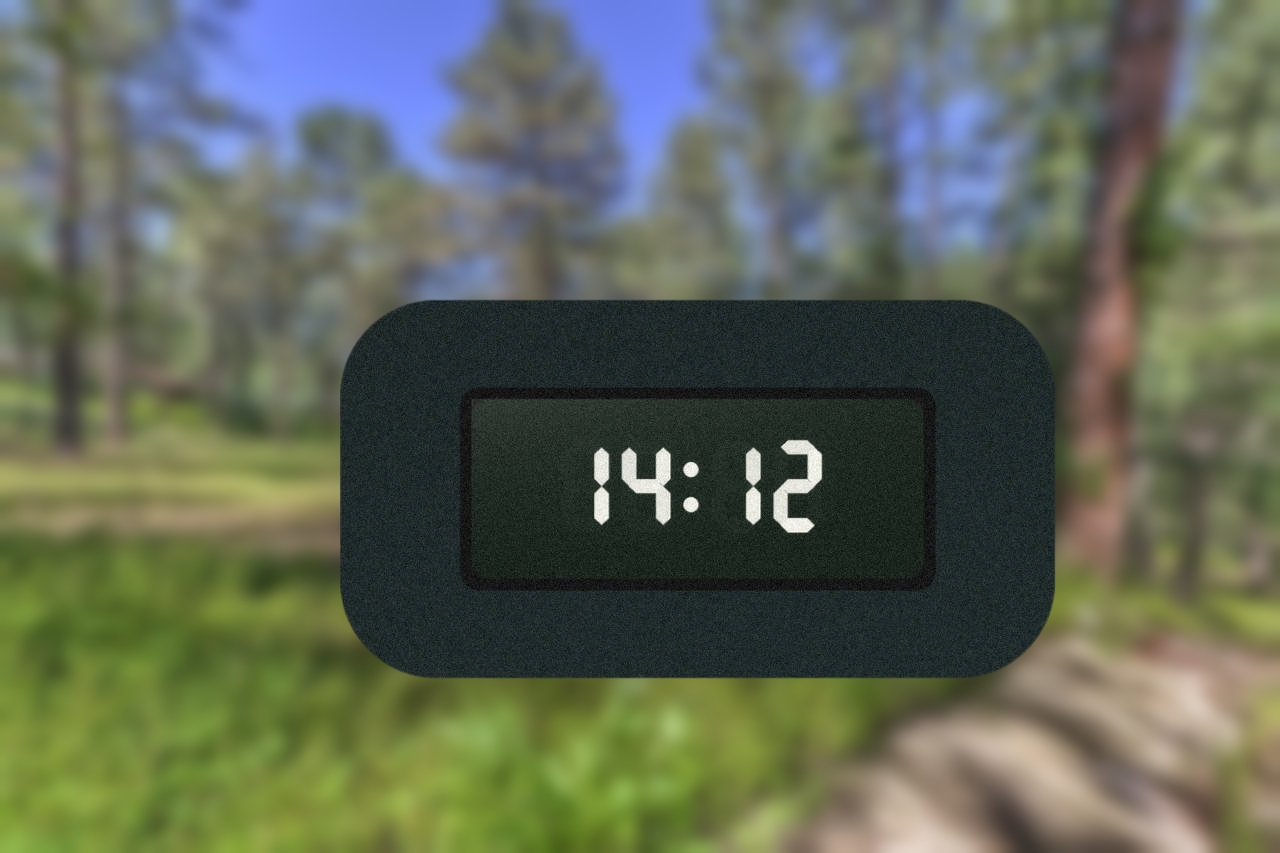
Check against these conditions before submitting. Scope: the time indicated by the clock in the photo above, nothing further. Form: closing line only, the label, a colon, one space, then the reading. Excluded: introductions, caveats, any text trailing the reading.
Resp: 14:12
